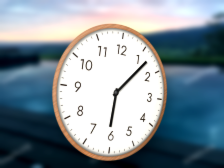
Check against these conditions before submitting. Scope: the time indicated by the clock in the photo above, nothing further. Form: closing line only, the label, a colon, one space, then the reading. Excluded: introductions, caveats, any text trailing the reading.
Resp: 6:07
